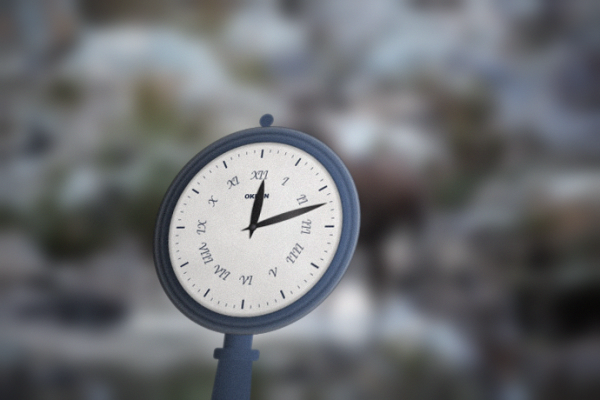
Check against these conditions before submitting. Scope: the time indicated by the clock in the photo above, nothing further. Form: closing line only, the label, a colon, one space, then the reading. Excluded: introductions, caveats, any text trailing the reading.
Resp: 12:12
